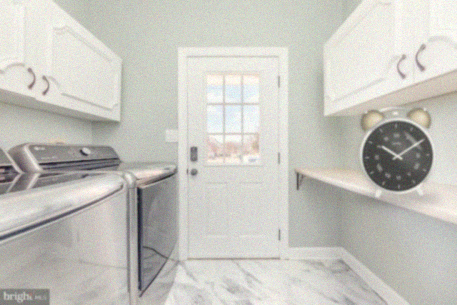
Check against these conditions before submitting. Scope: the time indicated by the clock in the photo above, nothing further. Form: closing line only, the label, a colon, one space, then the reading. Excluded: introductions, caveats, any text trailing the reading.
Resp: 10:10
